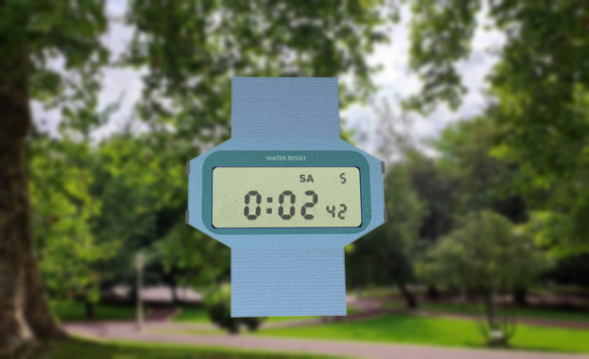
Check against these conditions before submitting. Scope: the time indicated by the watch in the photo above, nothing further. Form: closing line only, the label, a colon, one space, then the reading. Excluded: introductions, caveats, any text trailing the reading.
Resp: 0:02:42
